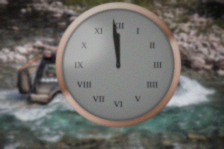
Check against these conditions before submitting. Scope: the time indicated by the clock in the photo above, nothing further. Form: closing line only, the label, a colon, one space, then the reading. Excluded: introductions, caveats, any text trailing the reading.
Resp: 11:59
